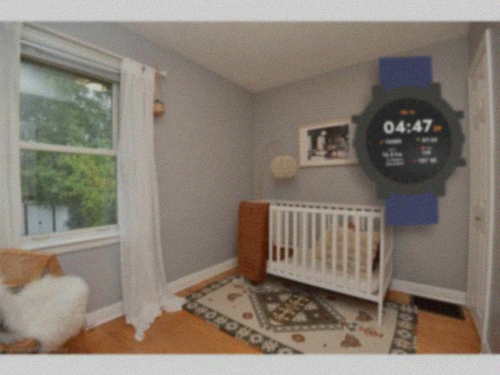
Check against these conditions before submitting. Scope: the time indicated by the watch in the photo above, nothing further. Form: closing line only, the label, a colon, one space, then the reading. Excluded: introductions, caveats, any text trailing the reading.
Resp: 4:47
